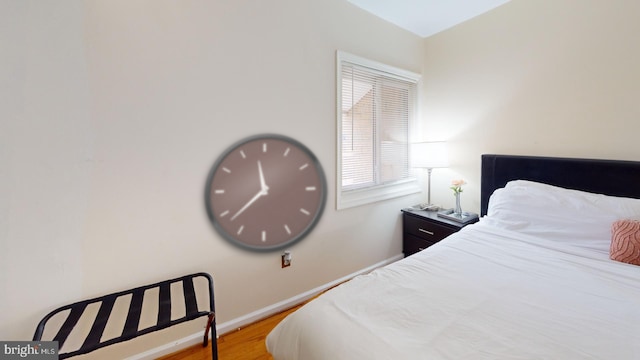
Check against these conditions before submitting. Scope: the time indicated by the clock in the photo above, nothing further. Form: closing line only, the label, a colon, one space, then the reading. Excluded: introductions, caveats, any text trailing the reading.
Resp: 11:38
